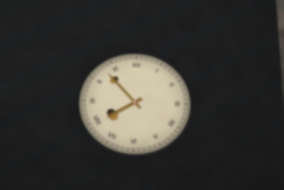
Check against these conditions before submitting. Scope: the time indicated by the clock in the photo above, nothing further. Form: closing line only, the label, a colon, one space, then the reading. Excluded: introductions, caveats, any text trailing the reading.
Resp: 7:53
